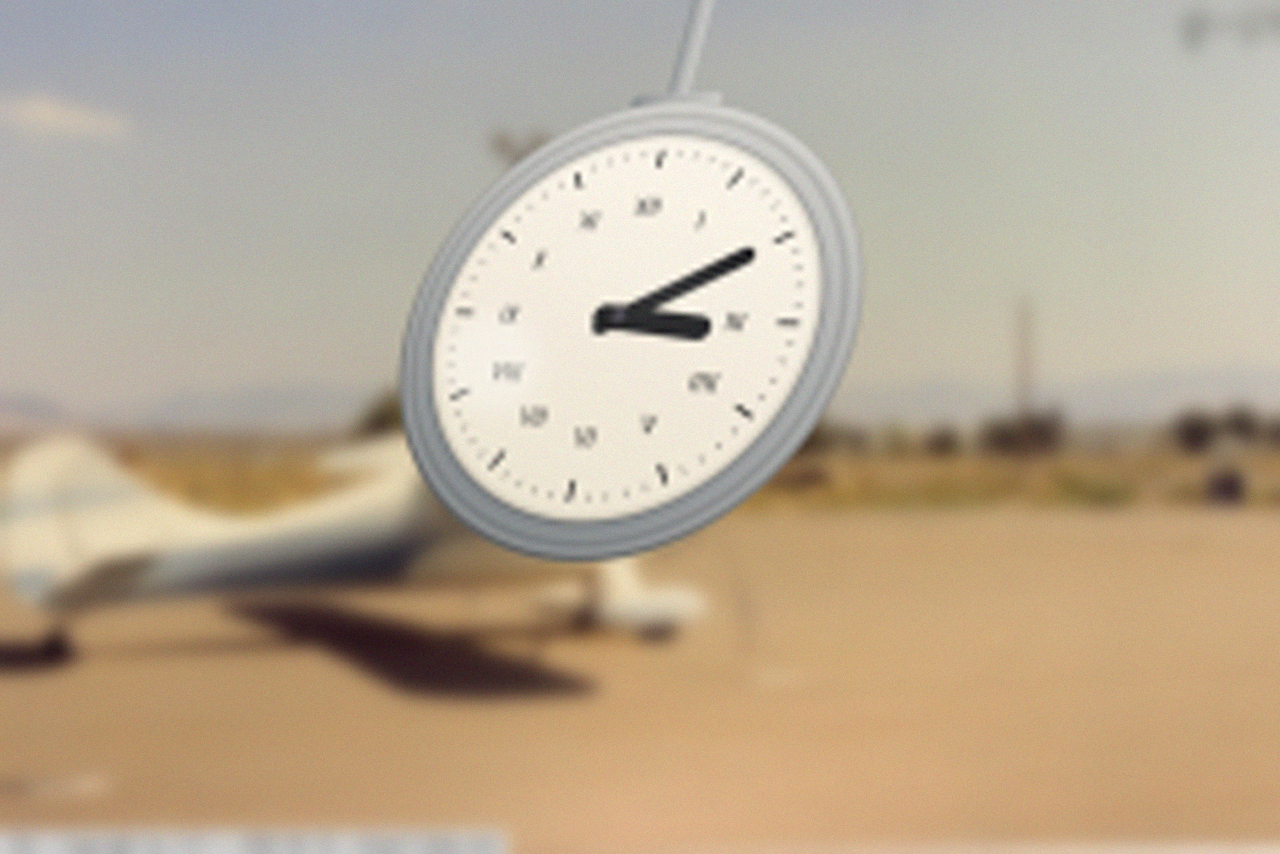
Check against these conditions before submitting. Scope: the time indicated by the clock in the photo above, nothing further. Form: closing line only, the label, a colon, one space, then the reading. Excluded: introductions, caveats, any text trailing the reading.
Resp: 3:10
